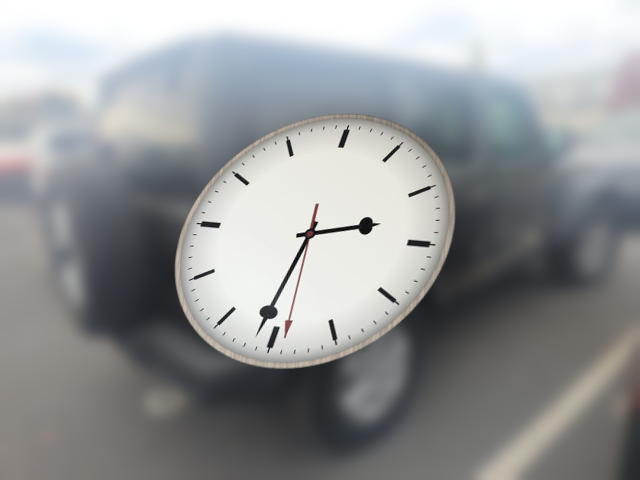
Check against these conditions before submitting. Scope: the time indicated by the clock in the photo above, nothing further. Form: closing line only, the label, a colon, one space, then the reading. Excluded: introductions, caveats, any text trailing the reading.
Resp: 2:31:29
